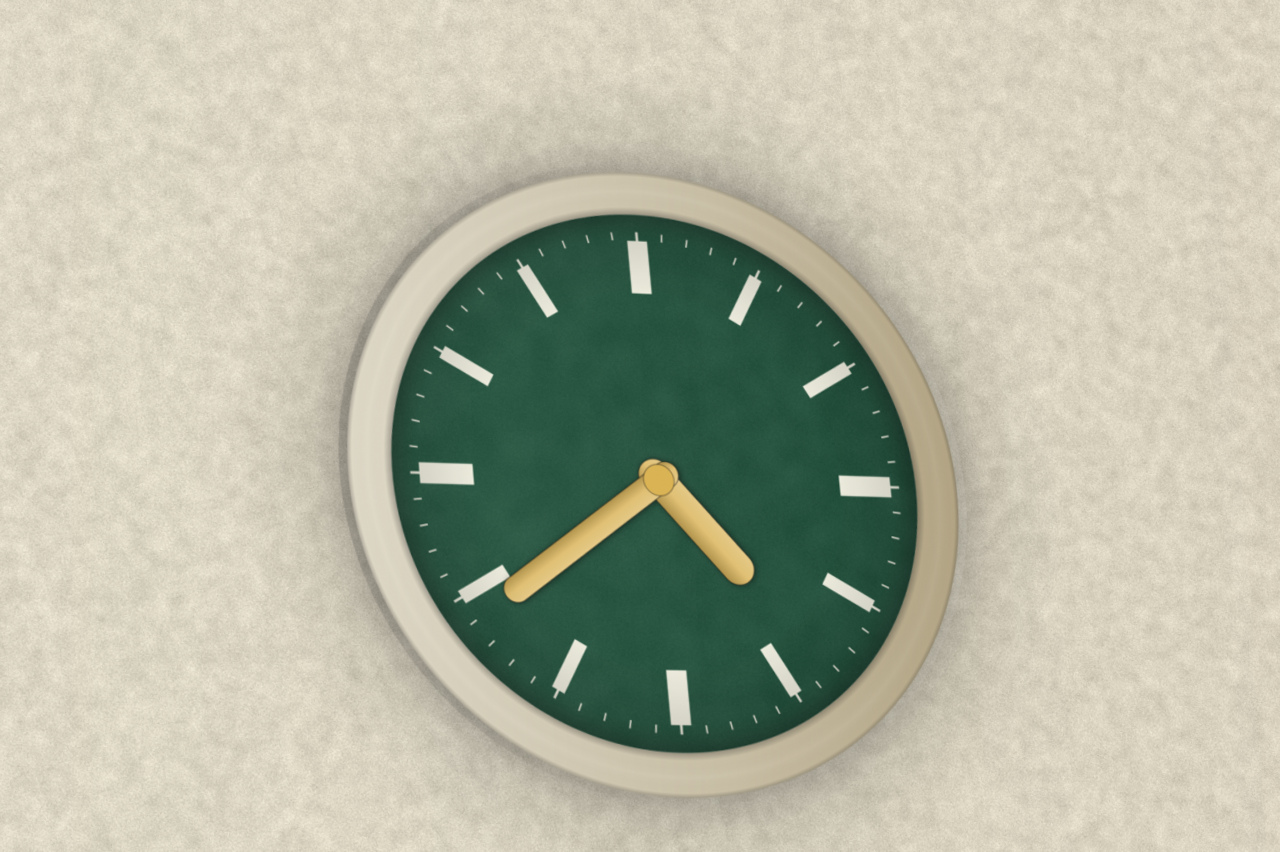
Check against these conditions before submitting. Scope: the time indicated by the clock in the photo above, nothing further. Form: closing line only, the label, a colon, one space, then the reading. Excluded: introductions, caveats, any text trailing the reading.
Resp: 4:39
